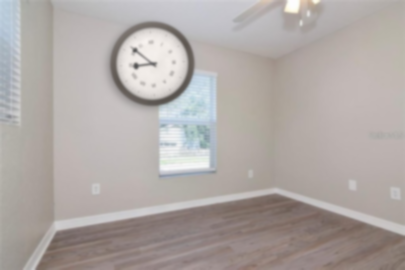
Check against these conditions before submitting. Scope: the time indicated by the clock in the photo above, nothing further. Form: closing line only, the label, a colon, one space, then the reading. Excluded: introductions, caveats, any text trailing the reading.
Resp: 8:52
